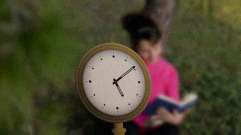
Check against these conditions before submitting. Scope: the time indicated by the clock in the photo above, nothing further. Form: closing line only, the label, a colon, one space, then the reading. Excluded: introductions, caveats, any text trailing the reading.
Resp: 5:09
